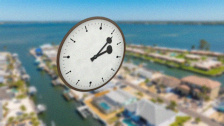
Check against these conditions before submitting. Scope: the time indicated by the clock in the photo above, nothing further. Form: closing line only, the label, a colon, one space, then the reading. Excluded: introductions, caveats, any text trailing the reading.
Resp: 2:06
